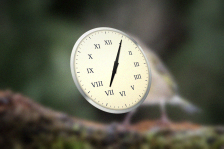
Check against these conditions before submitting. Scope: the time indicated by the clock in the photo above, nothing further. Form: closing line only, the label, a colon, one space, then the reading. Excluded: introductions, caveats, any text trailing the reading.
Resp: 7:05
